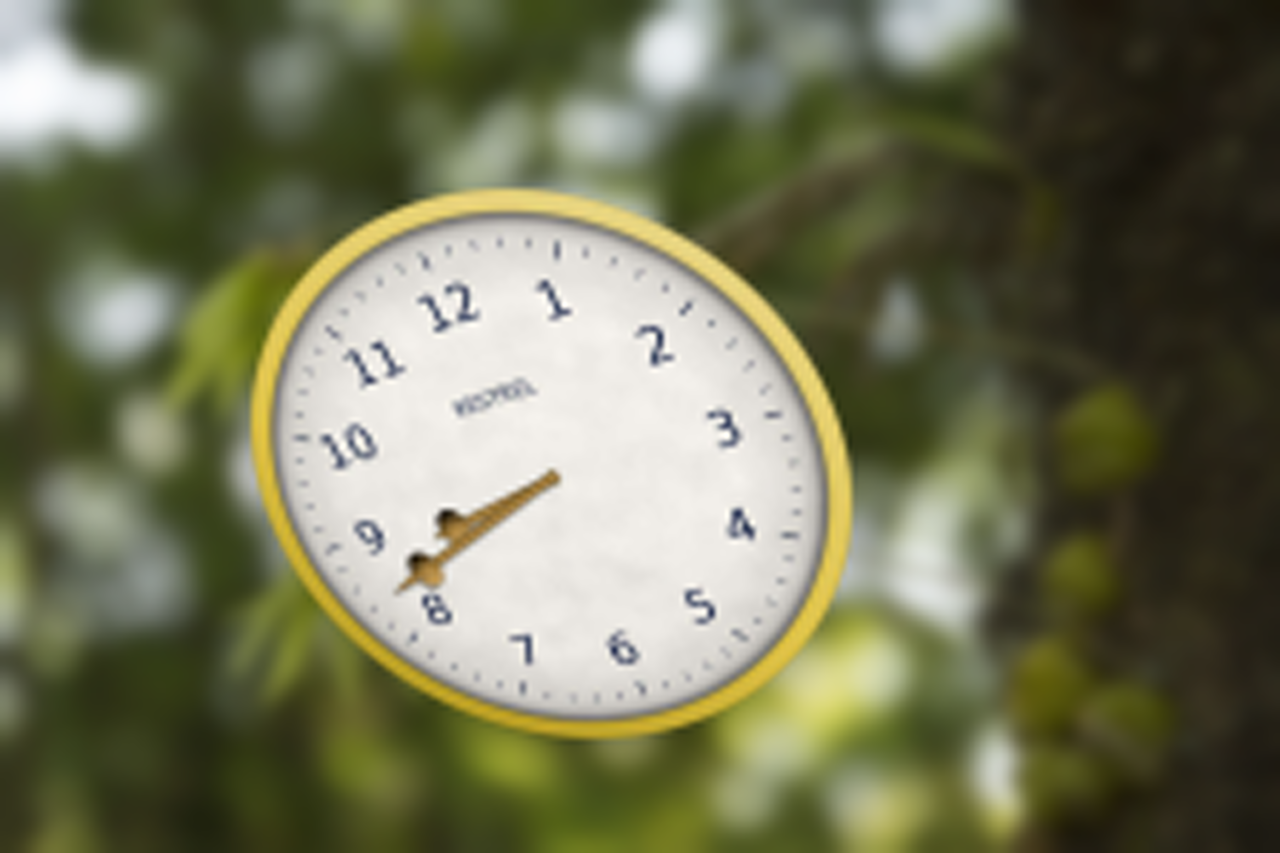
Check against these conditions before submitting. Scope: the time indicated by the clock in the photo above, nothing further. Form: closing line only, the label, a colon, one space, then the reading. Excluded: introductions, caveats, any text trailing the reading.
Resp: 8:42
